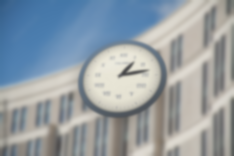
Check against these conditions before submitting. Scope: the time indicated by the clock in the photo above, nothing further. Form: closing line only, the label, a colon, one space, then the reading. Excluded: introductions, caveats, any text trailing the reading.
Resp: 1:13
